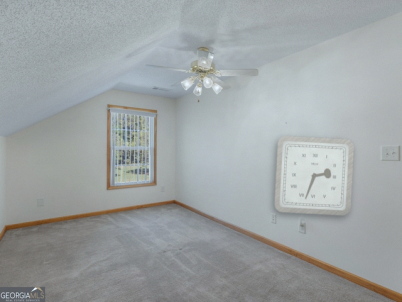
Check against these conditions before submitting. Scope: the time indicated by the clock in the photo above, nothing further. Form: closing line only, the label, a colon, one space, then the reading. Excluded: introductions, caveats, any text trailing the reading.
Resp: 2:33
